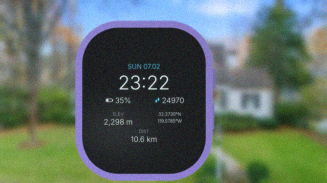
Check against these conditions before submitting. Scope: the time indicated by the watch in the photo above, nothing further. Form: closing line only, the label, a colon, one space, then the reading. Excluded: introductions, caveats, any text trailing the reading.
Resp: 23:22
